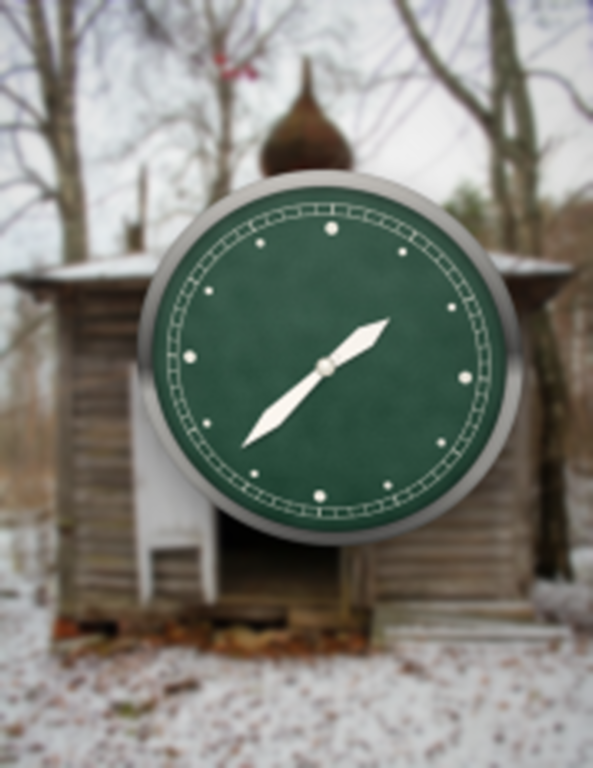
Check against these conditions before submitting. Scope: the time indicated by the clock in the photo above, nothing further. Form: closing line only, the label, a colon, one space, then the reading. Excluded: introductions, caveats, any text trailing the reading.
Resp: 1:37
